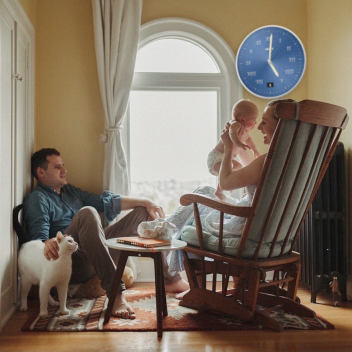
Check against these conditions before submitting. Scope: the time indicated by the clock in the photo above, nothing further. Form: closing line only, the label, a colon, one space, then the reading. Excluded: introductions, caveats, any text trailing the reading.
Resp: 5:01
